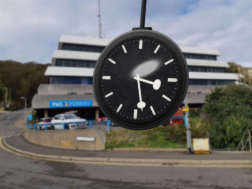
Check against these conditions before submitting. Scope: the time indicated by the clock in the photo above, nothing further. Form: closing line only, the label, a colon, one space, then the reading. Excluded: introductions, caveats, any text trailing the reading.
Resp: 3:28
